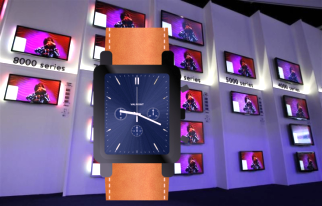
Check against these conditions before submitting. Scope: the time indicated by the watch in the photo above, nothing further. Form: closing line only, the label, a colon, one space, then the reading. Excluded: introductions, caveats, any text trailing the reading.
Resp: 9:19
